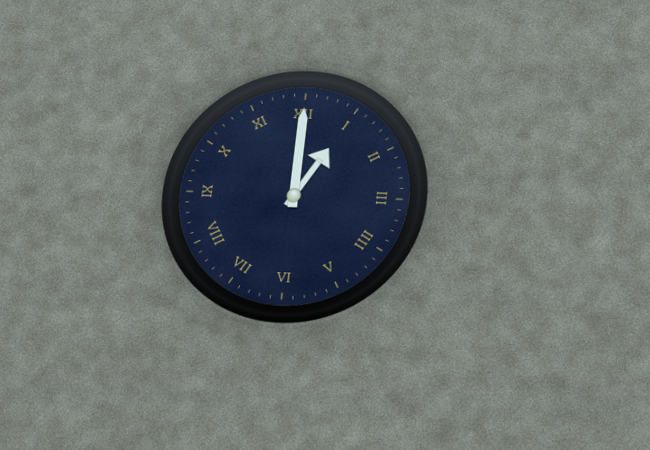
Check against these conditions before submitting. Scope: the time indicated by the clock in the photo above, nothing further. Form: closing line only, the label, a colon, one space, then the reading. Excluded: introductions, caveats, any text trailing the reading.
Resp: 1:00
